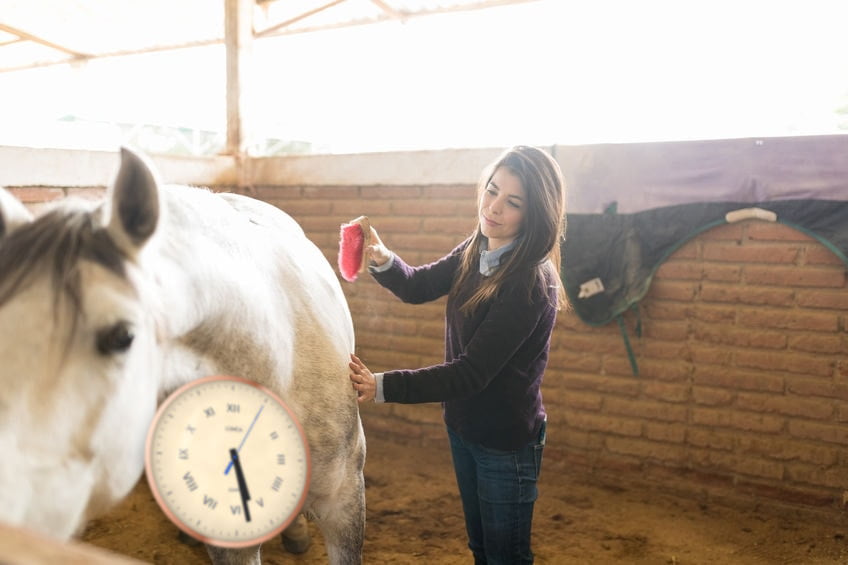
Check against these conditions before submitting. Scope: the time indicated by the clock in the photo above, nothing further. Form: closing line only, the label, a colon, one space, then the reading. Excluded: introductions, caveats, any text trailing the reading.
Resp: 5:28:05
